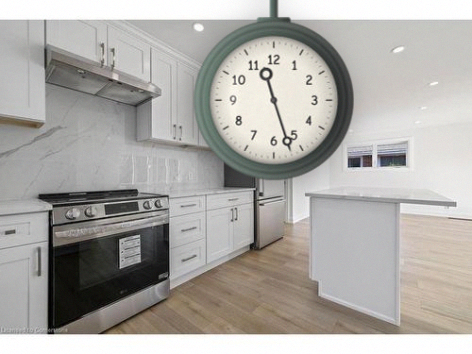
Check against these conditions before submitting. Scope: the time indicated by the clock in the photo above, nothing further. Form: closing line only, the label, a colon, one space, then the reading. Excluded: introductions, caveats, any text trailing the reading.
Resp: 11:27
